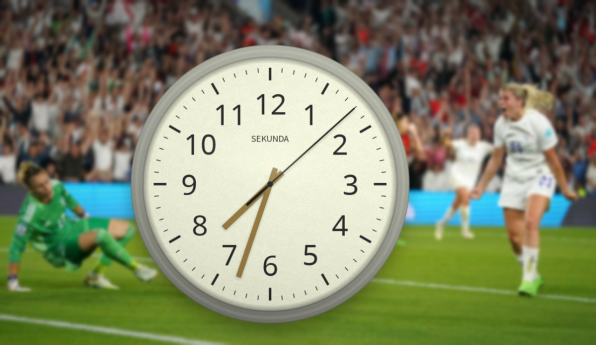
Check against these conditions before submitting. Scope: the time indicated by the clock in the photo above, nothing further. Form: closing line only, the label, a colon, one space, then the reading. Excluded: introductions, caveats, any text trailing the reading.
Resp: 7:33:08
